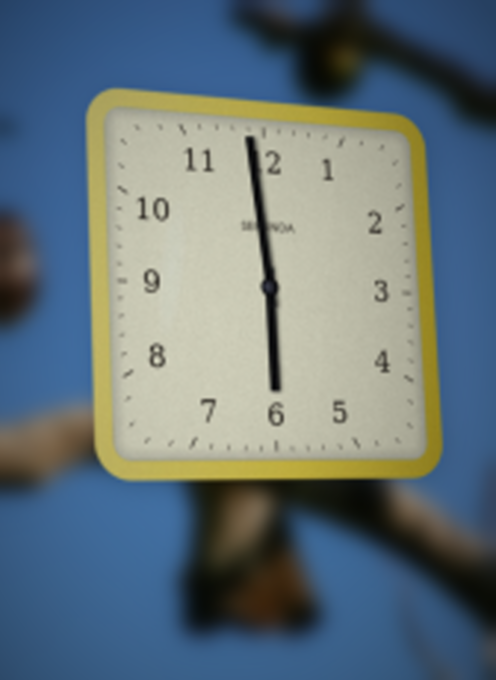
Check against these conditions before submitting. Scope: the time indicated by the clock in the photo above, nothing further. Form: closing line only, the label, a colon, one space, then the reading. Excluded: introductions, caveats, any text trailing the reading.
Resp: 5:59
